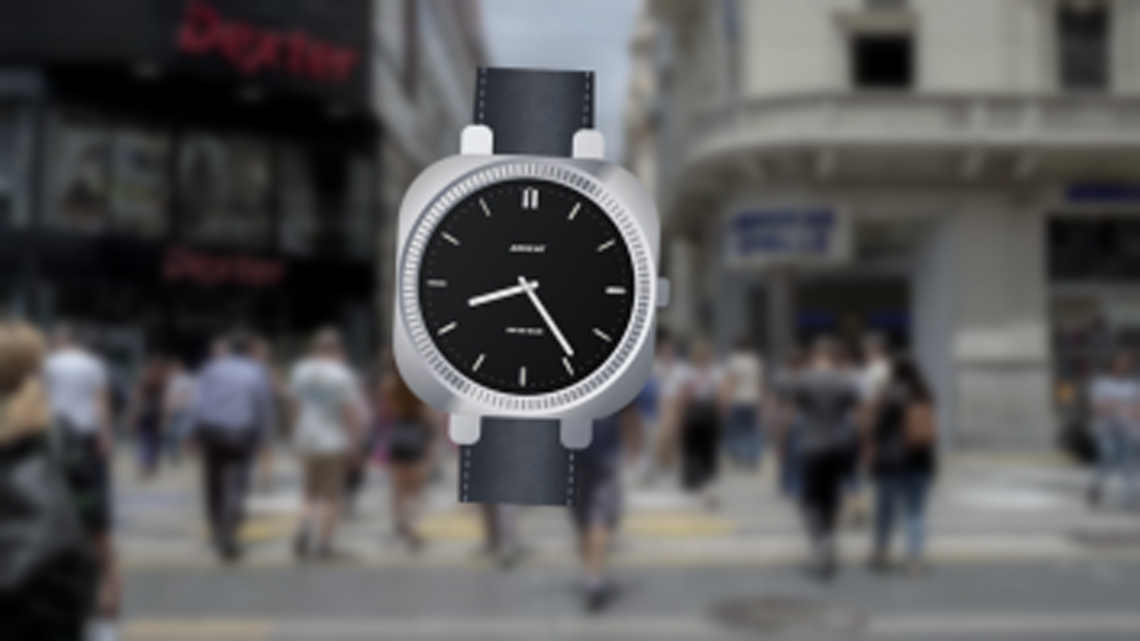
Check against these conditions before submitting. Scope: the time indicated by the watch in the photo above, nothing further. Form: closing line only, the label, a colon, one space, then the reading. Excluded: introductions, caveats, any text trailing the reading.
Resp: 8:24
